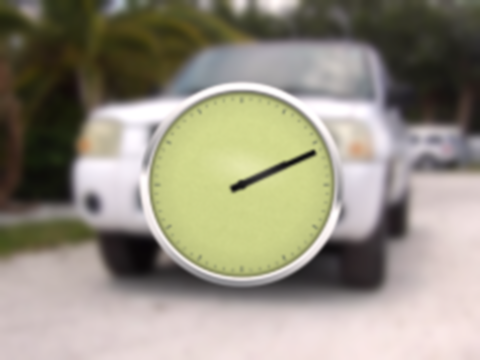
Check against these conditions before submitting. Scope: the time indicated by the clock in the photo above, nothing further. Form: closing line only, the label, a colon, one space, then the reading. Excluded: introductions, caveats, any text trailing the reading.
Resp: 2:11
